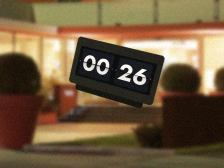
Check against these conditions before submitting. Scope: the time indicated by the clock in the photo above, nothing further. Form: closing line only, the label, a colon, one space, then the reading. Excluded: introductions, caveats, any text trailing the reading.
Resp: 0:26
